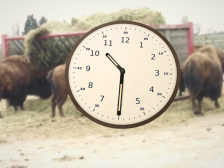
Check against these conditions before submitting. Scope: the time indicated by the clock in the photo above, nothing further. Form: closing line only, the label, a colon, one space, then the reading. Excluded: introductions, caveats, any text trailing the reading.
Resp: 10:30
